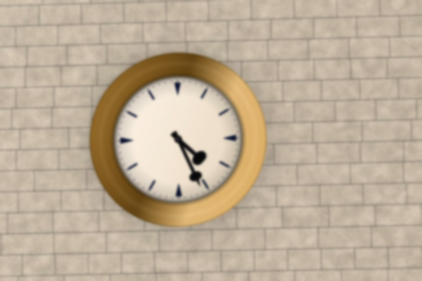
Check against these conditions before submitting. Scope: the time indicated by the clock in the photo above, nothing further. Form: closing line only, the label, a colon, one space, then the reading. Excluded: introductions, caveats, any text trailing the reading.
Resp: 4:26
